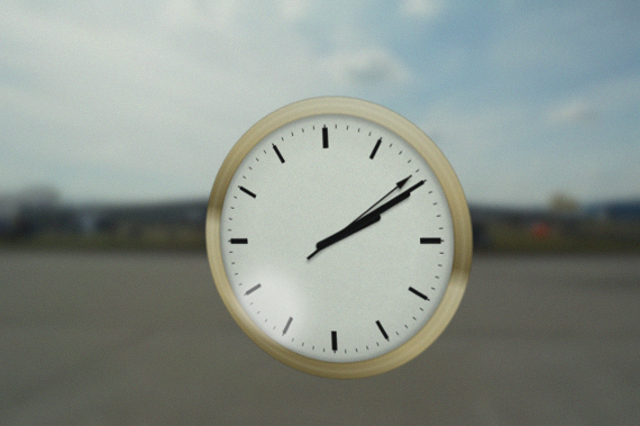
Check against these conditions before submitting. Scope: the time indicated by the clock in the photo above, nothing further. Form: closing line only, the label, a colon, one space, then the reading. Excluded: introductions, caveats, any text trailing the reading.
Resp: 2:10:09
